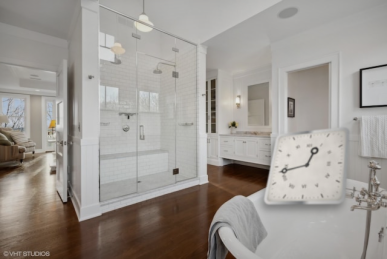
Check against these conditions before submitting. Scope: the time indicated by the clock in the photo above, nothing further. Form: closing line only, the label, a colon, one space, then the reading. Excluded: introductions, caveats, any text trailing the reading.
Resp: 12:43
